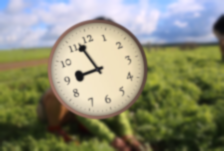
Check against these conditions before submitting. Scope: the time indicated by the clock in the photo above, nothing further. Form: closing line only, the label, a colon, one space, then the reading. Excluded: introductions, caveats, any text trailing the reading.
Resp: 8:57
